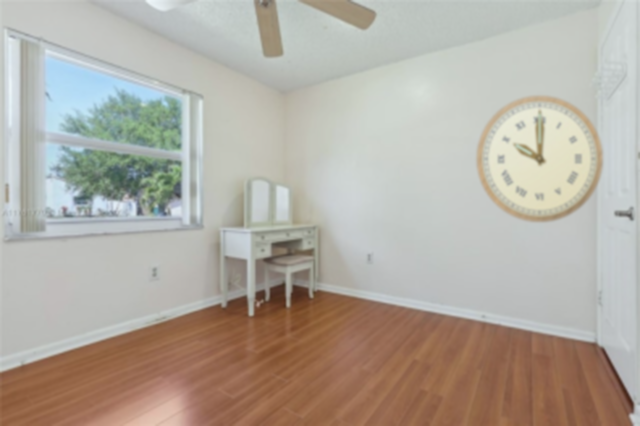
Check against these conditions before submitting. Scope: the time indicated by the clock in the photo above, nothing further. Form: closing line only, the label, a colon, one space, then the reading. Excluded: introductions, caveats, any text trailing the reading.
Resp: 10:00
